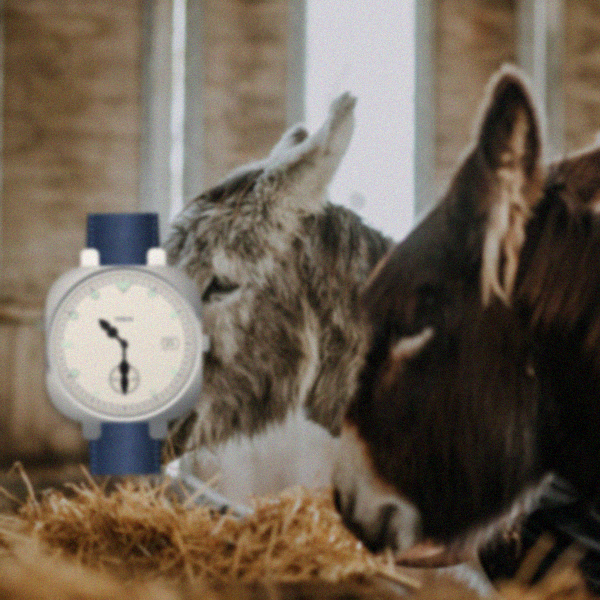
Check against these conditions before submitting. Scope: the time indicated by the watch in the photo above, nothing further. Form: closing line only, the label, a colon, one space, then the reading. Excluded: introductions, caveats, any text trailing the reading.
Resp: 10:30
